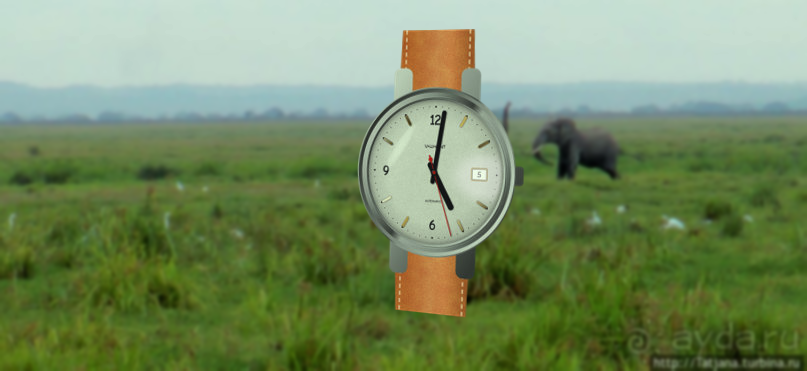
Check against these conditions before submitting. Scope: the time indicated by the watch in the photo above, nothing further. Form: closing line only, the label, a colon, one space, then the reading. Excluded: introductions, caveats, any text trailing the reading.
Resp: 5:01:27
